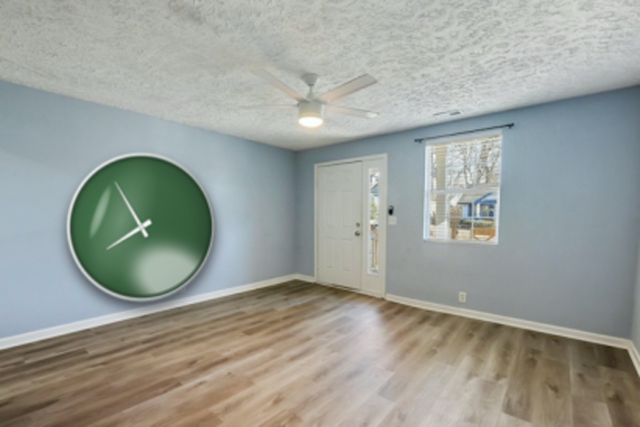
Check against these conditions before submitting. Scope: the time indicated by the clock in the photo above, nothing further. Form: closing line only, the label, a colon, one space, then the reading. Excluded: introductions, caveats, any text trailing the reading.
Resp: 7:55
